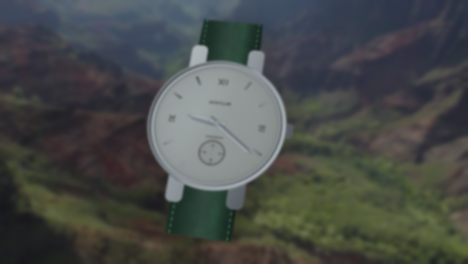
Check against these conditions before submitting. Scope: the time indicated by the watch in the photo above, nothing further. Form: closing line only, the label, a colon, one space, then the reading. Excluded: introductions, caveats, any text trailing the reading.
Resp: 9:21
